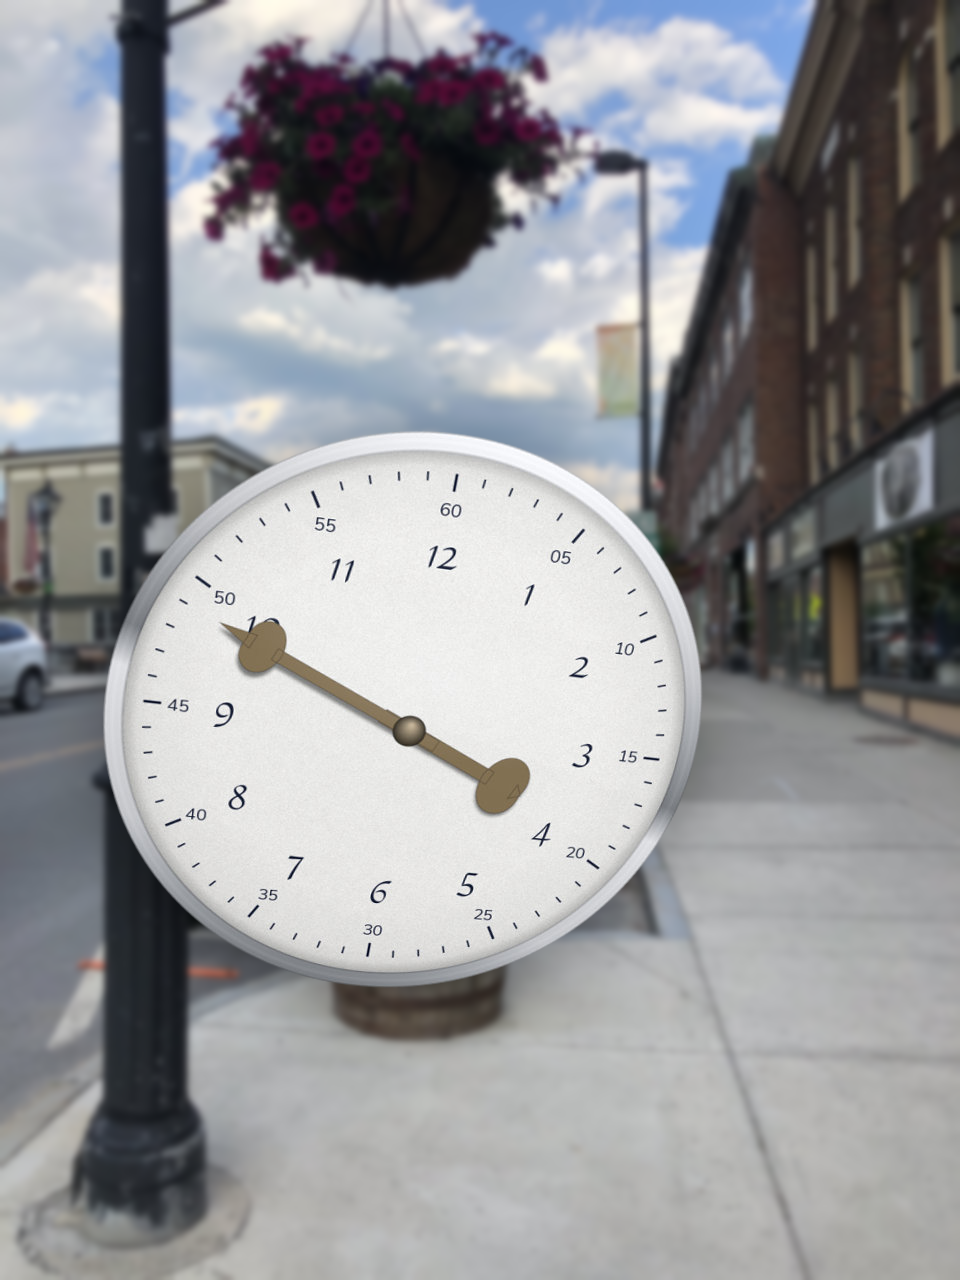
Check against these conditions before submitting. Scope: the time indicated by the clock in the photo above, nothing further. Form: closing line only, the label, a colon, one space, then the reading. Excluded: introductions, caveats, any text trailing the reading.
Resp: 3:49
